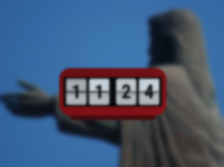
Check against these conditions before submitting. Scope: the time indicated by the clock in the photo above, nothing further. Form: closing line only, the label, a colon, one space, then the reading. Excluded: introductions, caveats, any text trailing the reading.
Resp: 11:24
